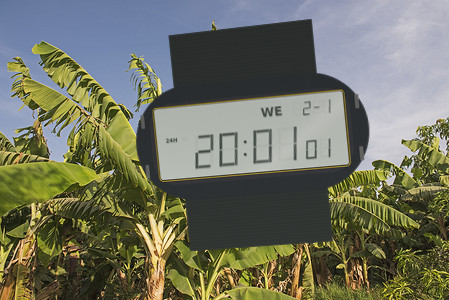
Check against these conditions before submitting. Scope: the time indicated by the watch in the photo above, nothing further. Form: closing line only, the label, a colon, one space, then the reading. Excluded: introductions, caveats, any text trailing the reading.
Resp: 20:01:01
